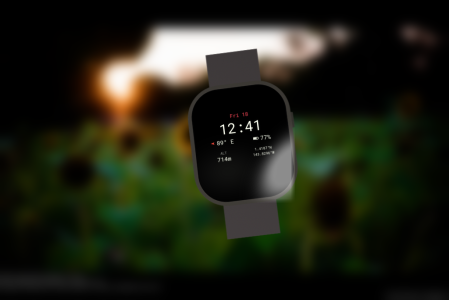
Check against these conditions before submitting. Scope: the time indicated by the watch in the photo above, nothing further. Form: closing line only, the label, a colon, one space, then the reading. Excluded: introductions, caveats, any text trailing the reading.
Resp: 12:41
